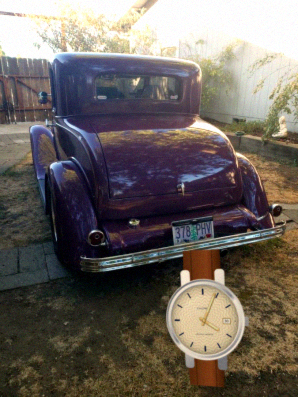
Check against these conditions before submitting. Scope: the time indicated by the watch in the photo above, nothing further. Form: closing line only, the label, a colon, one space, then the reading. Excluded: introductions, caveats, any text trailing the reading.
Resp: 4:04
